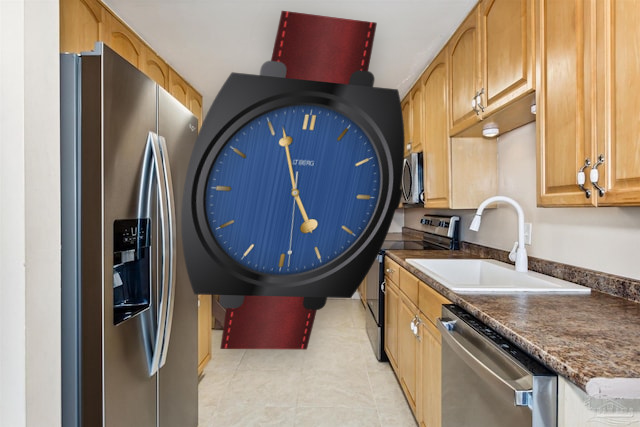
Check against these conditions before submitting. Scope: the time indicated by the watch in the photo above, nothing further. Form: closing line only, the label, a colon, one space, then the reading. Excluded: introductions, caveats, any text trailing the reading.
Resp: 4:56:29
